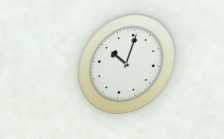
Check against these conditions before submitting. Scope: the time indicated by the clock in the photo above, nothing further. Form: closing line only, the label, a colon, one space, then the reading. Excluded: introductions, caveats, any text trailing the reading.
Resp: 10:01
